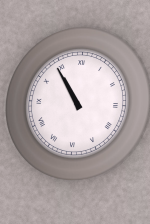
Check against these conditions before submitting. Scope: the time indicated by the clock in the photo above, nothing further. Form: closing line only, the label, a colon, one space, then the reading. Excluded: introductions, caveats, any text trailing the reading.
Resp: 10:54
